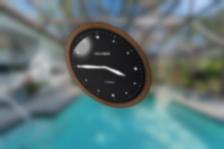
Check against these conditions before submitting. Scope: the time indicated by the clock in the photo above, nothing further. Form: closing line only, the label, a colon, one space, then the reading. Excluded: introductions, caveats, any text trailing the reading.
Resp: 3:45
